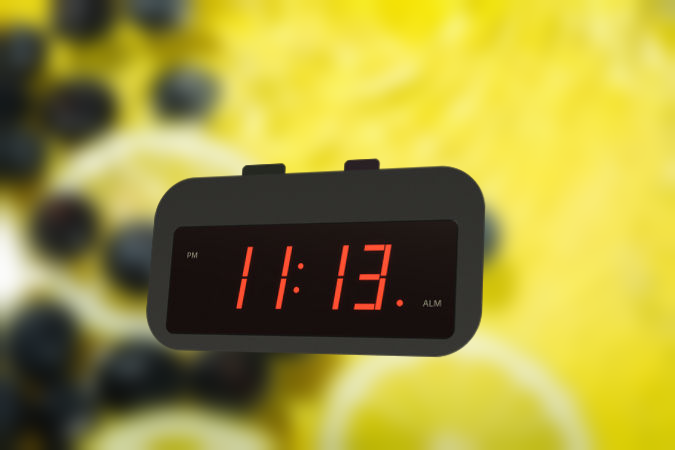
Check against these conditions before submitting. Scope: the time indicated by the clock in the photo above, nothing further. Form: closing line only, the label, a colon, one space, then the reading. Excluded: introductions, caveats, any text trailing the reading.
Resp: 11:13
